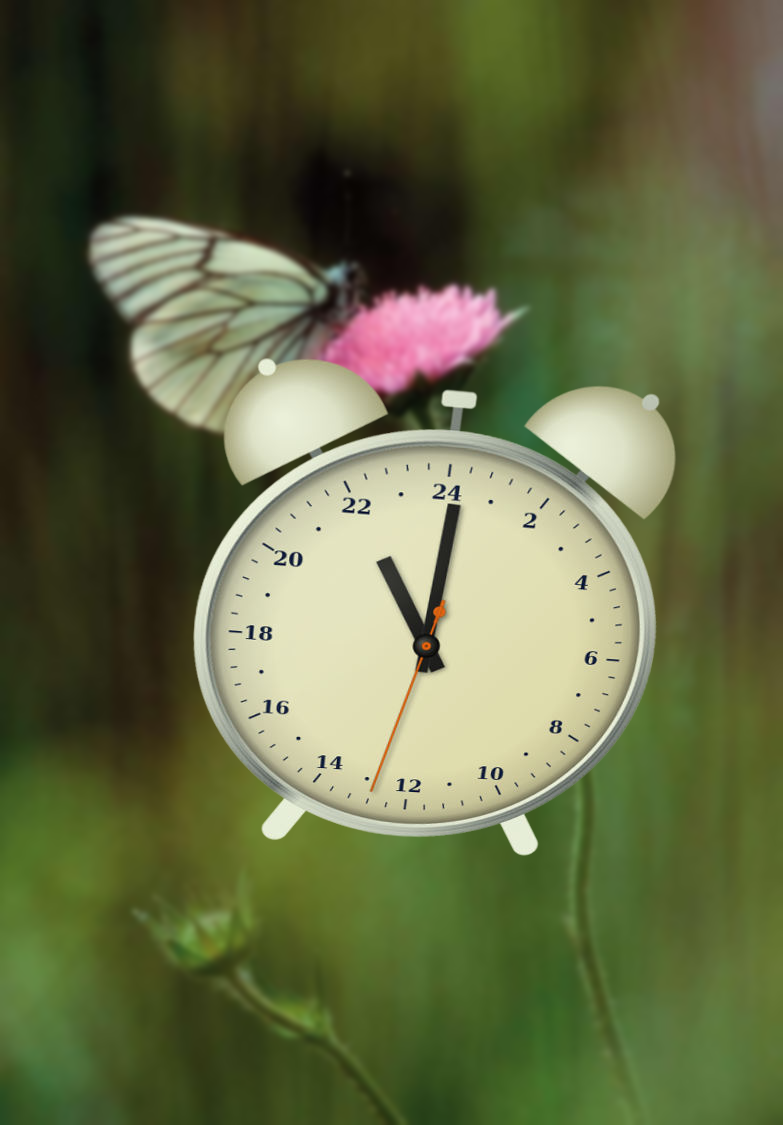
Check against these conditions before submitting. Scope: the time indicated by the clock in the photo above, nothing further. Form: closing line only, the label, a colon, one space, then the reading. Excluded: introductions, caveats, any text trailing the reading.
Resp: 22:00:32
